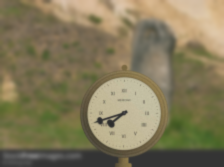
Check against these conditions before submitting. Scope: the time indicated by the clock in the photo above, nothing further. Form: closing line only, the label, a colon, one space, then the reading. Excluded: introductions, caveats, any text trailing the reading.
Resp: 7:42
